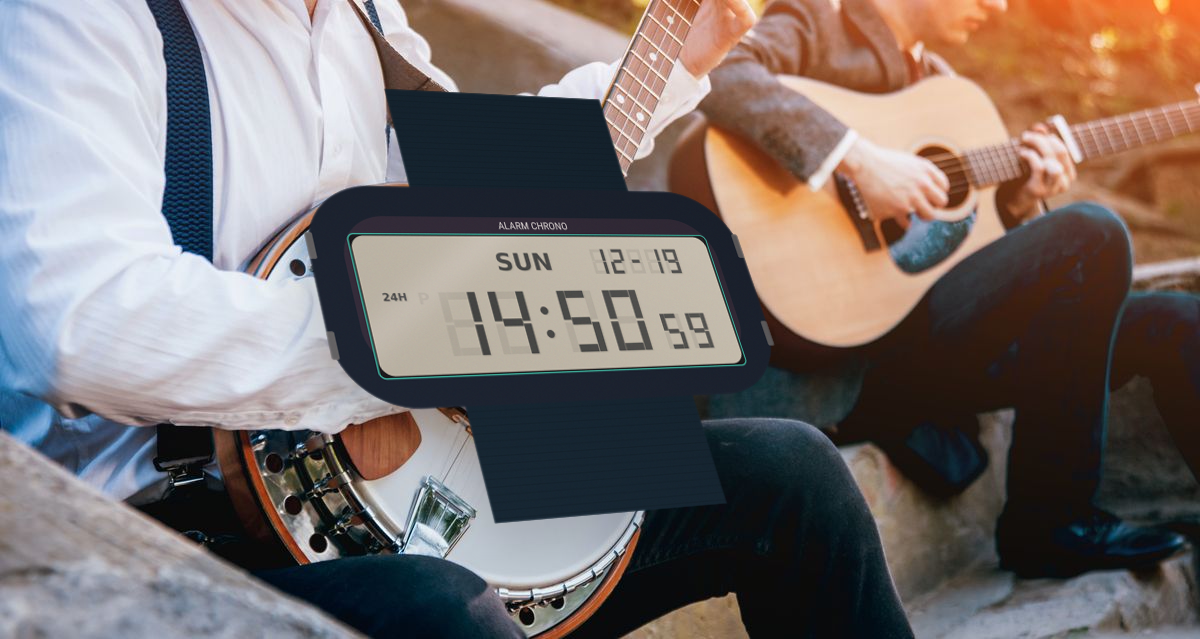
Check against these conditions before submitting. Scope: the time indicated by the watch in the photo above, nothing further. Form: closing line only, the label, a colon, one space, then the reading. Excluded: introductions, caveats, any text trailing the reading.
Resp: 14:50:59
